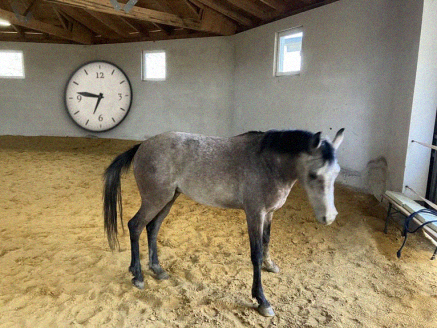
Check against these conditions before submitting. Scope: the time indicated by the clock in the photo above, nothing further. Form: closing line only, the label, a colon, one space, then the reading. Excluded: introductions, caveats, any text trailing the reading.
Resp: 6:47
